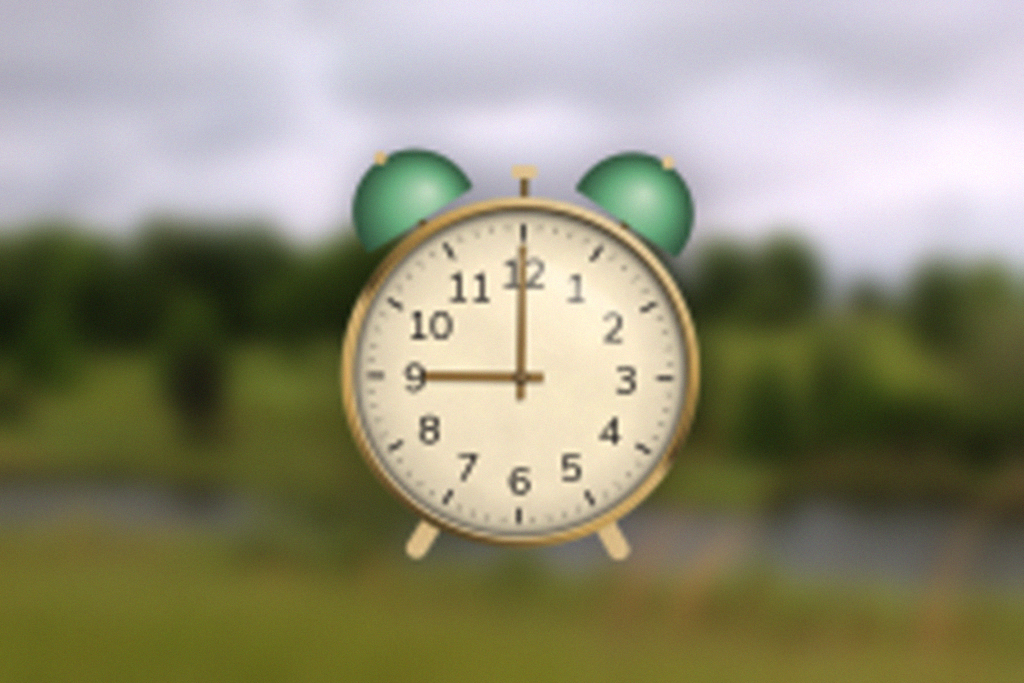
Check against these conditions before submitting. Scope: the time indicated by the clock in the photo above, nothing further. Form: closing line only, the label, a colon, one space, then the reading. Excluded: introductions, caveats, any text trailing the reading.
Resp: 9:00
